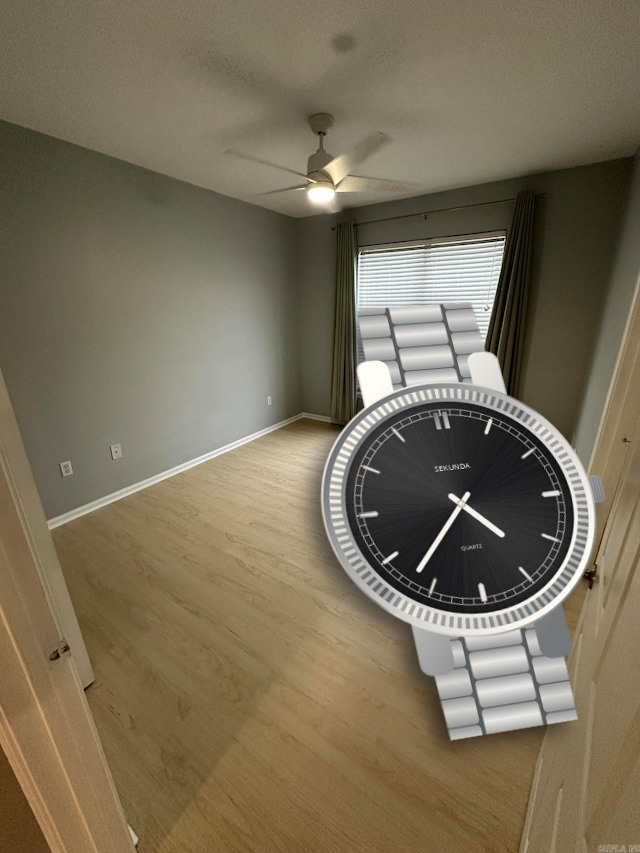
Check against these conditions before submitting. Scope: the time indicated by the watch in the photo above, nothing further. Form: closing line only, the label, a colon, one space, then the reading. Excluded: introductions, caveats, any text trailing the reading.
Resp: 4:37
